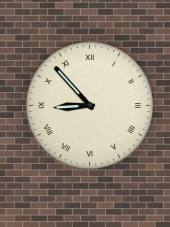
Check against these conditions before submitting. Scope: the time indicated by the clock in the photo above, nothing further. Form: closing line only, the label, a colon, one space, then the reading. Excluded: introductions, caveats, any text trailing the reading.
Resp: 8:53
